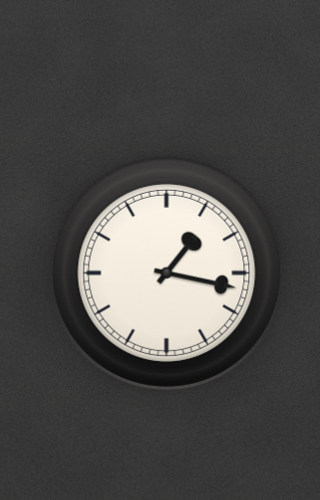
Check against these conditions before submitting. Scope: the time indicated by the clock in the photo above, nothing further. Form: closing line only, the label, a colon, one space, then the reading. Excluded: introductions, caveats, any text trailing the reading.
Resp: 1:17
